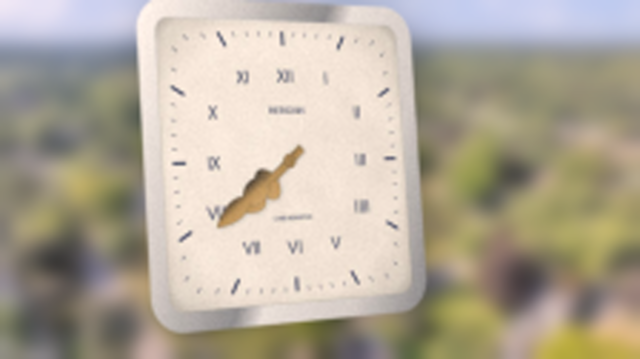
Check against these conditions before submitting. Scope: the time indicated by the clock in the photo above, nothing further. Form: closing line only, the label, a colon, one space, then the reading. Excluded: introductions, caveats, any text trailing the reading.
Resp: 7:39
